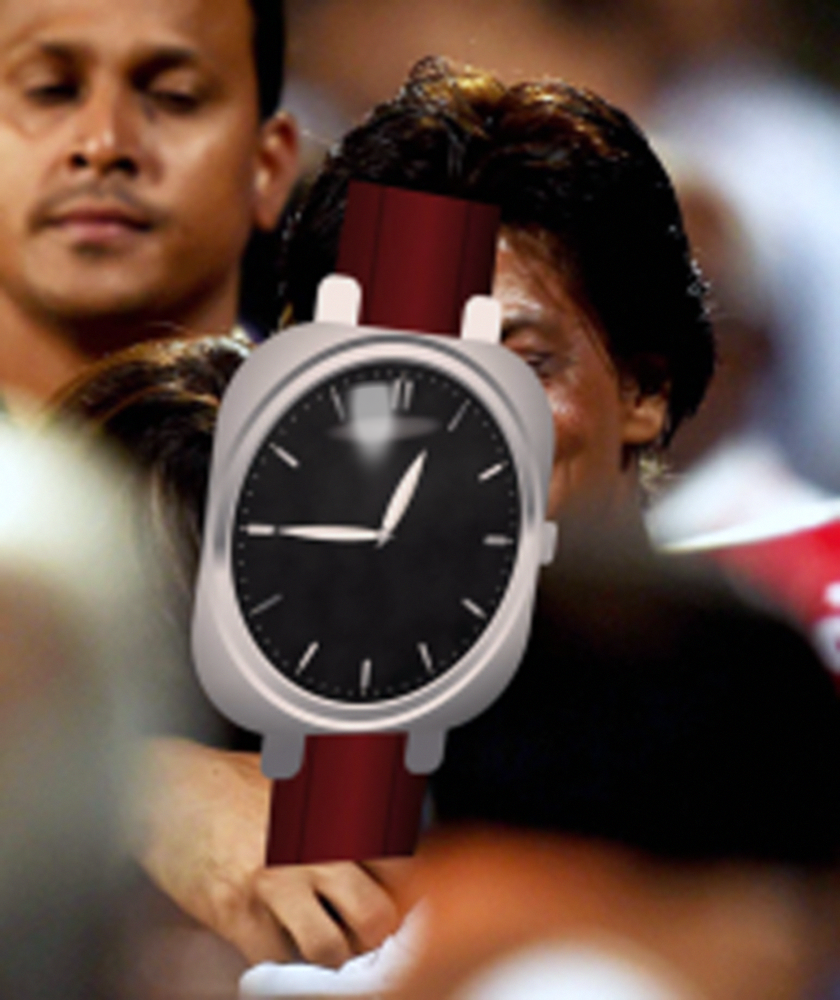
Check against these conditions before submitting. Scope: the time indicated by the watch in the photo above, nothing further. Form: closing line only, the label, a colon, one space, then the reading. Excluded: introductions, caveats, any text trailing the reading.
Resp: 12:45
